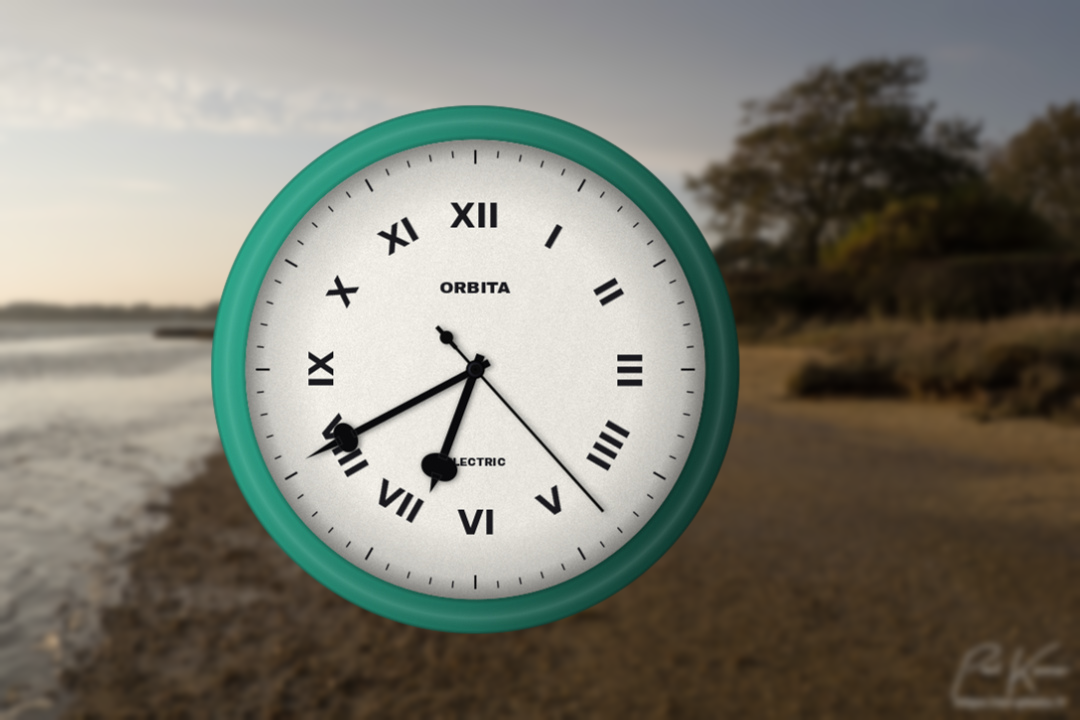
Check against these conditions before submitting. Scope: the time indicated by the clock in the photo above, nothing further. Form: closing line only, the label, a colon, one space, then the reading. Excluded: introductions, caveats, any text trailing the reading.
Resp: 6:40:23
